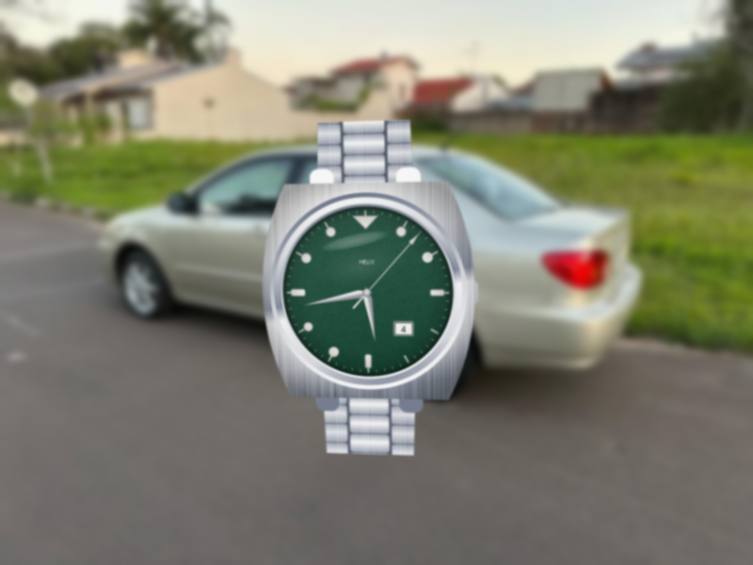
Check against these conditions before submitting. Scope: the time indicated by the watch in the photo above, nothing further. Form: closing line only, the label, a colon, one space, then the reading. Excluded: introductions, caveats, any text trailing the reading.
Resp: 5:43:07
